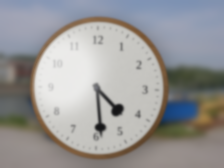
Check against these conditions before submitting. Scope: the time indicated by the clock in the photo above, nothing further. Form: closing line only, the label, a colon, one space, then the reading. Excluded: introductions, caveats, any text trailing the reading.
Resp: 4:29
